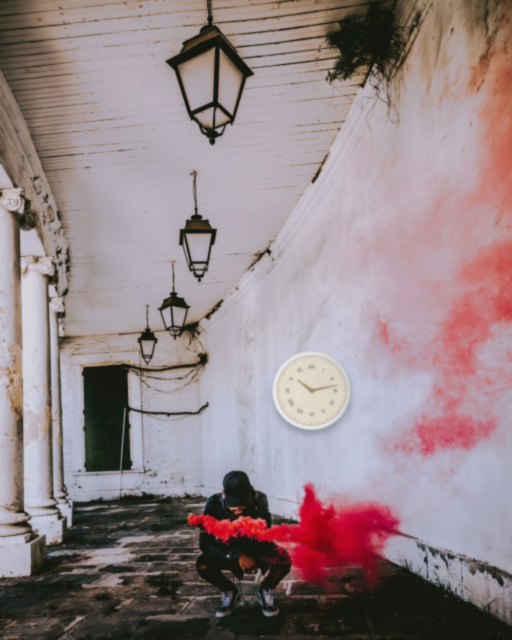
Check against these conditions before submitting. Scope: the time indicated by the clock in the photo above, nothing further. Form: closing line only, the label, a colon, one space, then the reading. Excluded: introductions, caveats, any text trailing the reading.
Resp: 10:13
